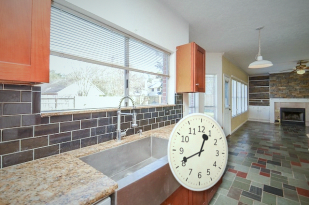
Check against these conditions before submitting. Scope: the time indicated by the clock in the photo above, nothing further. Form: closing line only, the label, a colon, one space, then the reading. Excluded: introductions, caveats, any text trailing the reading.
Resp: 12:41
